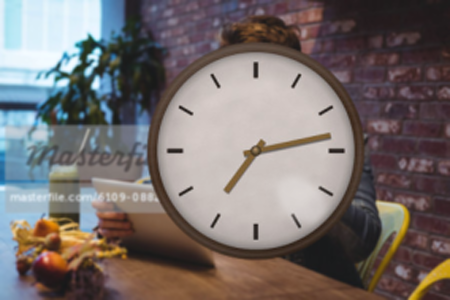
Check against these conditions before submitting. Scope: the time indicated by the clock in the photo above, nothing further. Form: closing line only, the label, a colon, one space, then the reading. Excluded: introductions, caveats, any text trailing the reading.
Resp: 7:13
